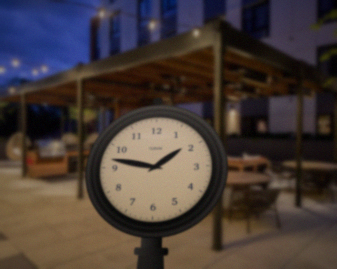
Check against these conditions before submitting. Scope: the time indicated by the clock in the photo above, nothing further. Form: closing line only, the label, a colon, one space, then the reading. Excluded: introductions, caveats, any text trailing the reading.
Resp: 1:47
